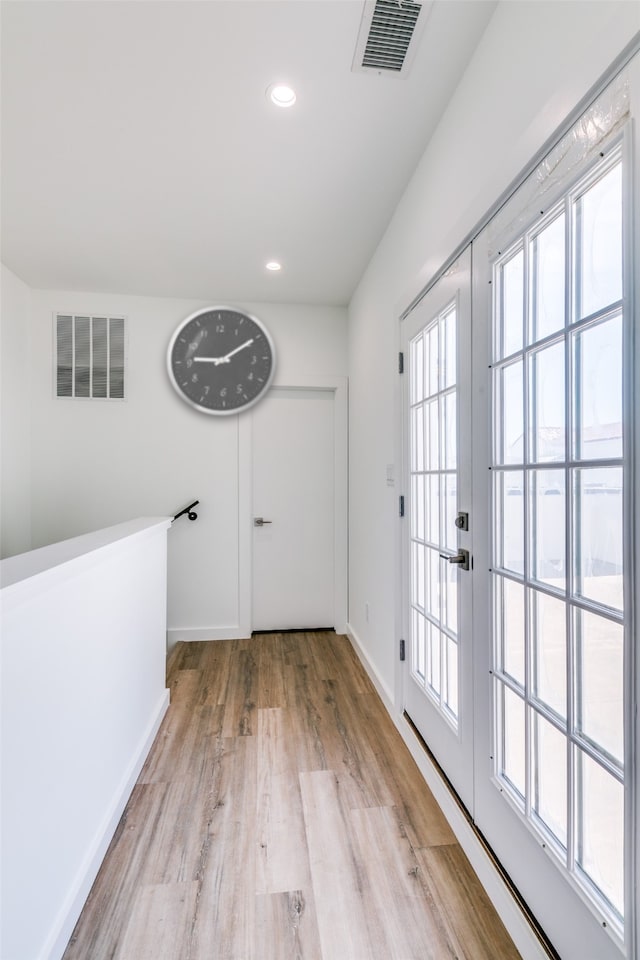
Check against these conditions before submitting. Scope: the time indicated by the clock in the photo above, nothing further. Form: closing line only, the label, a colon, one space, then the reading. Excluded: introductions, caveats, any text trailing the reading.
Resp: 9:10
